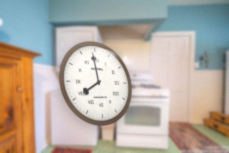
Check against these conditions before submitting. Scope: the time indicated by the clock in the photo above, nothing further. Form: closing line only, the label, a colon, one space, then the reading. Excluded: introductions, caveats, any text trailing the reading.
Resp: 7:59
